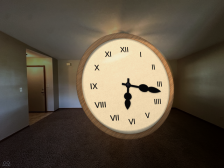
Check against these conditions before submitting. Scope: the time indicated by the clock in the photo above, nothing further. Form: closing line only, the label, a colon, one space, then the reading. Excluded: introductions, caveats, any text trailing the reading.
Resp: 6:17
